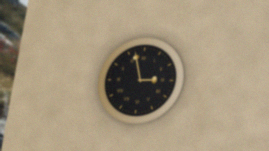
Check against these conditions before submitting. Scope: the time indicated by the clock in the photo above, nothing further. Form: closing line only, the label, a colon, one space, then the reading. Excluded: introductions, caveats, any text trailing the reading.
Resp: 2:57
